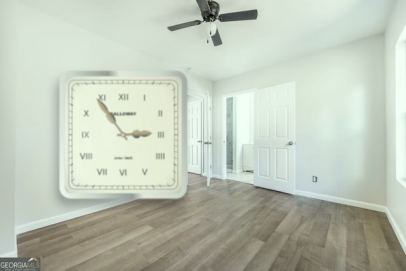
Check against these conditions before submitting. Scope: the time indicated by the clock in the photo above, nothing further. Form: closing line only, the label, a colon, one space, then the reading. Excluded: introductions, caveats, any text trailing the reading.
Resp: 2:54
